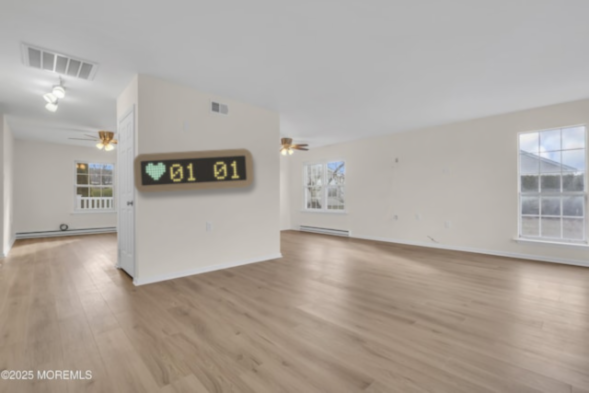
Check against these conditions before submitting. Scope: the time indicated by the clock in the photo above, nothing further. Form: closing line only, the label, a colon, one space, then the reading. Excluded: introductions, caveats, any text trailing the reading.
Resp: 1:01
